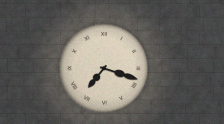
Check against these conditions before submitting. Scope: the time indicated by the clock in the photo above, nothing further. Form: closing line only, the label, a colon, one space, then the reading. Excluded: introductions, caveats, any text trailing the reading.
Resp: 7:18
